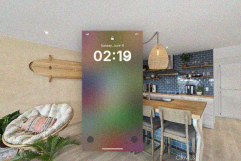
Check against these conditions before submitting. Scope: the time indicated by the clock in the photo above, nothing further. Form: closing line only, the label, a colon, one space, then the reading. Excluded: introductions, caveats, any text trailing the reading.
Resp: 2:19
